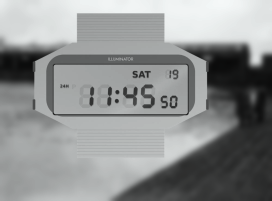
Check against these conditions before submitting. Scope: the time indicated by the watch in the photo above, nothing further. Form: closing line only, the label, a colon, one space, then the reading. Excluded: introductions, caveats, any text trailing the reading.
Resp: 11:45:50
